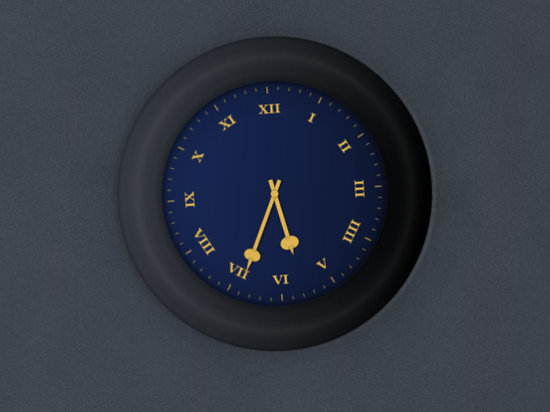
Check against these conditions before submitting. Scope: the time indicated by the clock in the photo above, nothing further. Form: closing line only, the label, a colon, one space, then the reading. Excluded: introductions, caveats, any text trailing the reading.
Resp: 5:34
